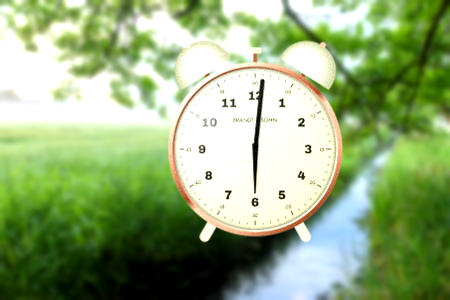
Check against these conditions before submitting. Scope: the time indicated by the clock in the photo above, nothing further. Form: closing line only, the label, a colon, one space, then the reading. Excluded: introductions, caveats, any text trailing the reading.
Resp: 6:01
